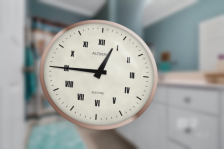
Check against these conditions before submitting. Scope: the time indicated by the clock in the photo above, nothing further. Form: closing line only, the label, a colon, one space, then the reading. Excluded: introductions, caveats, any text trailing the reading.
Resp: 12:45
